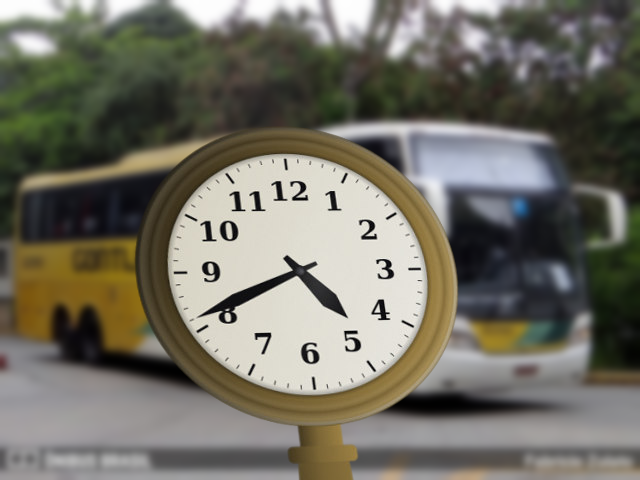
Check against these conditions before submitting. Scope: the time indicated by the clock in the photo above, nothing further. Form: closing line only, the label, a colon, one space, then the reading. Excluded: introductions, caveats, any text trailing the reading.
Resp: 4:41
